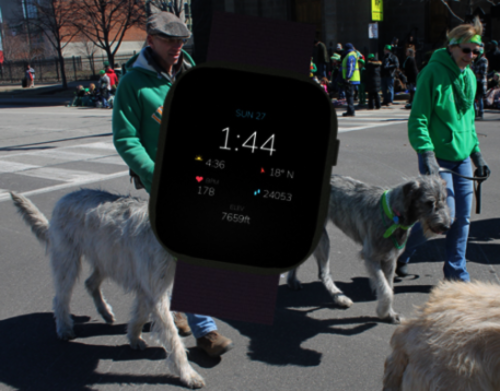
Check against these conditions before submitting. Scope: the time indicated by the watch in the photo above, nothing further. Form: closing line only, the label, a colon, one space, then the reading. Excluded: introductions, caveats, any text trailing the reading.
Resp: 1:44
